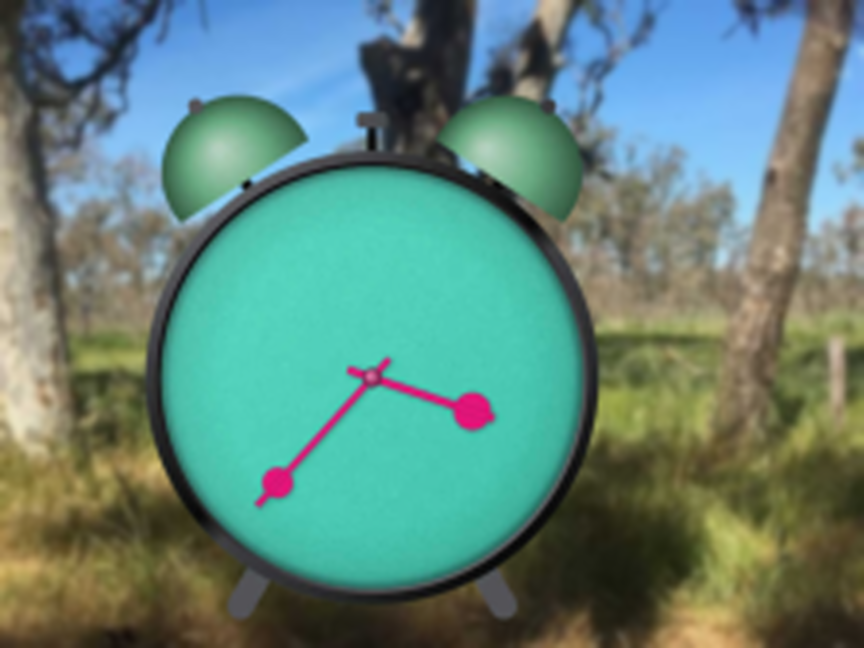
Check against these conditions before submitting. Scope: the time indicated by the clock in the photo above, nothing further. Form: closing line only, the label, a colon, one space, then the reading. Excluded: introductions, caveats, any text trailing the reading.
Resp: 3:37
